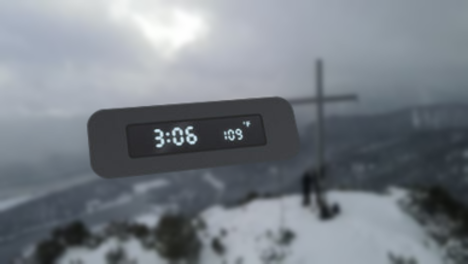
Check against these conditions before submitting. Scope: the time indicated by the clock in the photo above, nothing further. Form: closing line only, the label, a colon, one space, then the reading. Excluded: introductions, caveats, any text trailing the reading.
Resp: 3:06
